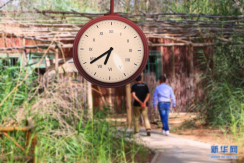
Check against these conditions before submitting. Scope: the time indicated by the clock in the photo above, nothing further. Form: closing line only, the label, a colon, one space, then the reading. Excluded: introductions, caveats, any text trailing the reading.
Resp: 6:39
